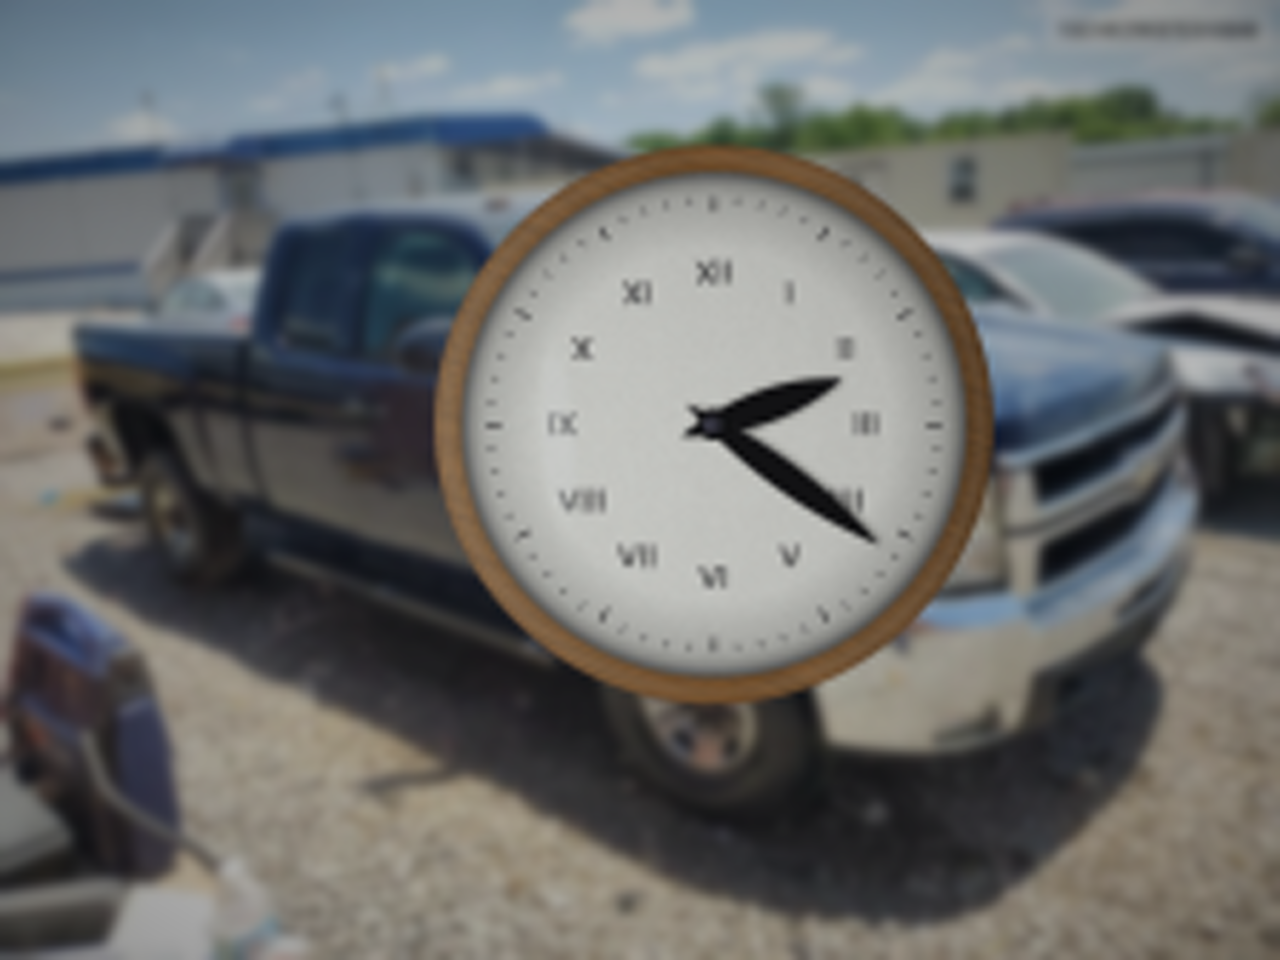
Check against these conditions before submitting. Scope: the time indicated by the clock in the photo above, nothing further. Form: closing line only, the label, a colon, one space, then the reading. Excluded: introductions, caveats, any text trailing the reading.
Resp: 2:21
